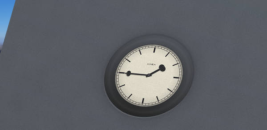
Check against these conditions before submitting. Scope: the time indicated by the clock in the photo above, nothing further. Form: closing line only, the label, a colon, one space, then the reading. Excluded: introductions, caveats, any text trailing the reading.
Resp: 1:45
